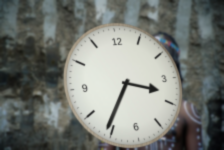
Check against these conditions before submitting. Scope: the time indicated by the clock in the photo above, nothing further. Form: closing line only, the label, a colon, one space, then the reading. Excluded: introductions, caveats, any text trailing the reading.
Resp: 3:36
